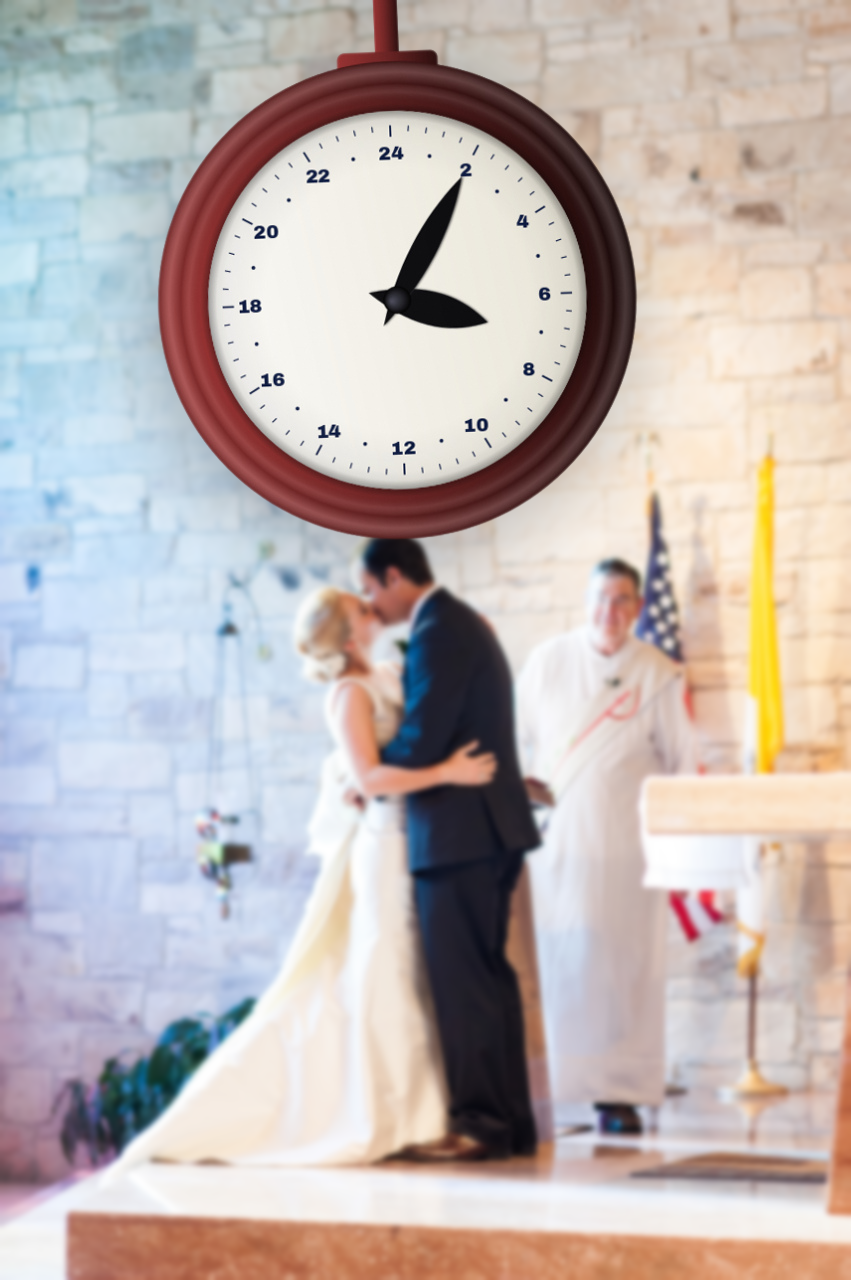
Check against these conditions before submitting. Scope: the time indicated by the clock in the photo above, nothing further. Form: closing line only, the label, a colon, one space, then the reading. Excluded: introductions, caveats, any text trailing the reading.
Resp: 7:05
